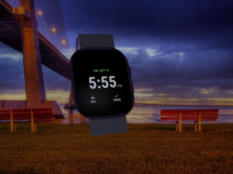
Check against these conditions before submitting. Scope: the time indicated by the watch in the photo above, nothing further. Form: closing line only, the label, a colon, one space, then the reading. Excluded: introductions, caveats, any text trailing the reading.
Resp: 5:55
